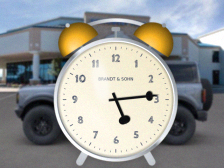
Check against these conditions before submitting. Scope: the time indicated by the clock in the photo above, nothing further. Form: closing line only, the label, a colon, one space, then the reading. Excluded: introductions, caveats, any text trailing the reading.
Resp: 5:14
